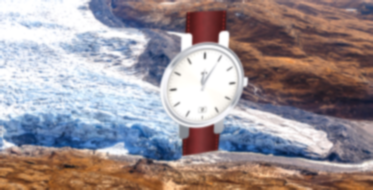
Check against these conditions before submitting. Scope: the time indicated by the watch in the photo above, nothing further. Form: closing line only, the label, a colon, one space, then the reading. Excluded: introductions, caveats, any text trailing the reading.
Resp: 12:05
